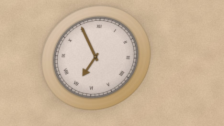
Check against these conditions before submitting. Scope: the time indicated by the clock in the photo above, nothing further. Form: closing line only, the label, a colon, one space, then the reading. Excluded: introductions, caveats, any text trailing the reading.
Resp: 6:55
